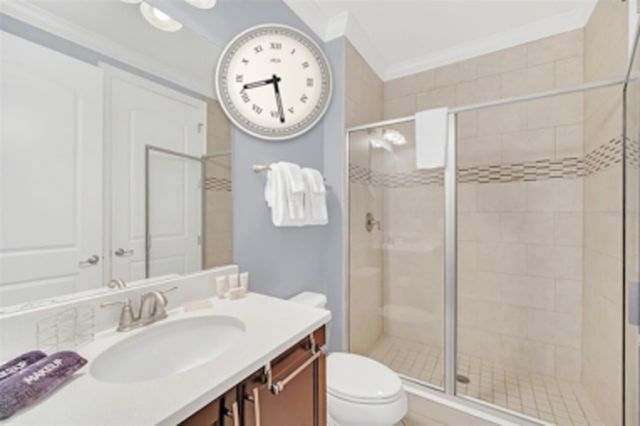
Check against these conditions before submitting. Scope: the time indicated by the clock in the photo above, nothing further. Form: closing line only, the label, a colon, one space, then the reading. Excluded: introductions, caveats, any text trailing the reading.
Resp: 8:28
